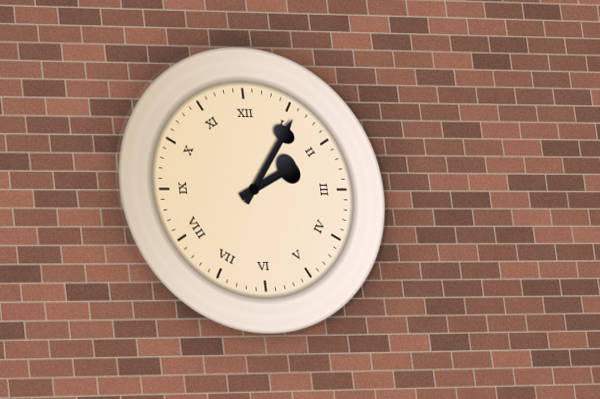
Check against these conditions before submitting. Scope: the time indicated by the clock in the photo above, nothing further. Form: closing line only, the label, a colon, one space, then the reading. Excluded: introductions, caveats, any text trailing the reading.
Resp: 2:06
